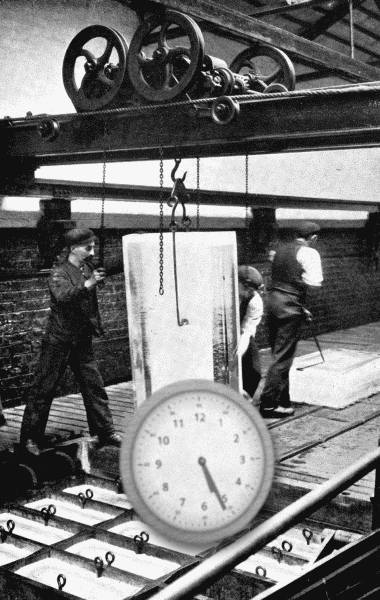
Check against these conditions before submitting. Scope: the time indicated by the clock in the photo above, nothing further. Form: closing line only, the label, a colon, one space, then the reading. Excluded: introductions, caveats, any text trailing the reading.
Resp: 5:26
